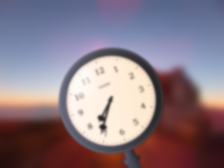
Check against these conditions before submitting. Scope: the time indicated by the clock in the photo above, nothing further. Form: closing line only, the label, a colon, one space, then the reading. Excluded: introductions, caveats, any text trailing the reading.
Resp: 7:36
